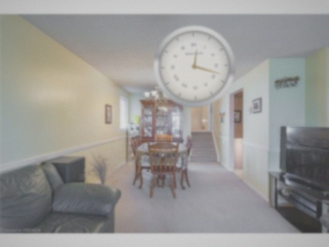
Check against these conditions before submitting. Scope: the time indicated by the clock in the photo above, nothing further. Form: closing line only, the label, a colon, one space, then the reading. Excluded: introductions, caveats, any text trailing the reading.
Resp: 12:18
